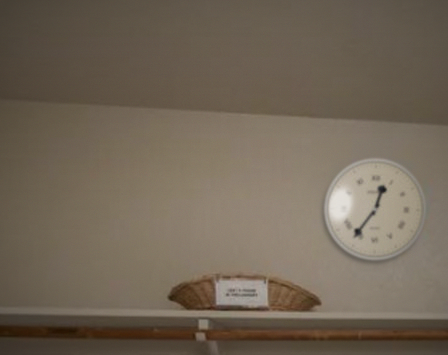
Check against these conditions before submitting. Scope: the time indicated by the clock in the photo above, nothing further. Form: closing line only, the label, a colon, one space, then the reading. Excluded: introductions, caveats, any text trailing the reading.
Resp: 12:36
